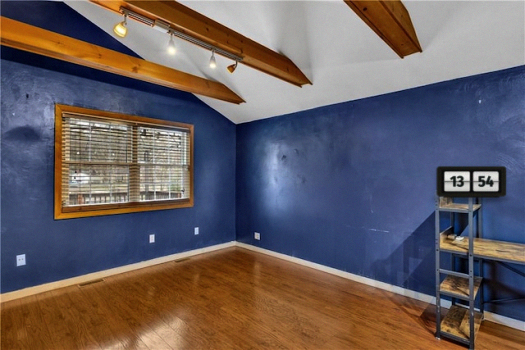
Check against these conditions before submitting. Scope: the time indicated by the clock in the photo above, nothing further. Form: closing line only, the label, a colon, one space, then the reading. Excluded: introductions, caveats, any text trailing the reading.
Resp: 13:54
